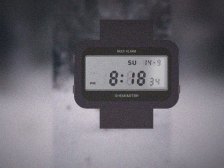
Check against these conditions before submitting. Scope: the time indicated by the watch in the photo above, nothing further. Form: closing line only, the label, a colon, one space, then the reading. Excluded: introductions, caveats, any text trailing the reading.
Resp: 8:18:34
